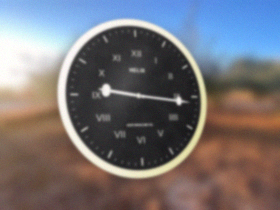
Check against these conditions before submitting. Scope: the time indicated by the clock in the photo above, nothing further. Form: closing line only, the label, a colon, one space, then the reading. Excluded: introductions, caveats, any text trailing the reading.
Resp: 9:16
